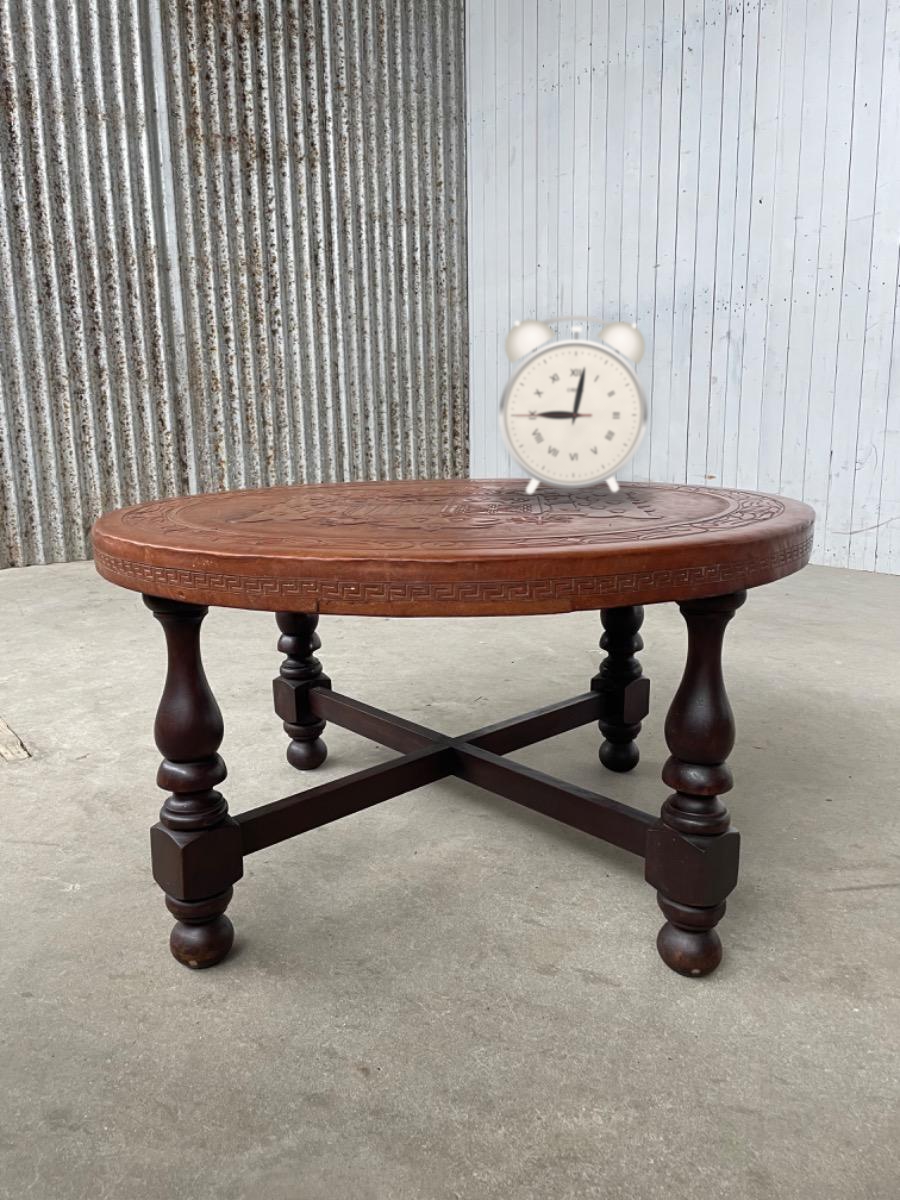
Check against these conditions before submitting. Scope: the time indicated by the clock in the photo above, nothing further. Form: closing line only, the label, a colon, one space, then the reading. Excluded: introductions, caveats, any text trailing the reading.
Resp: 9:01:45
